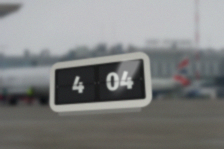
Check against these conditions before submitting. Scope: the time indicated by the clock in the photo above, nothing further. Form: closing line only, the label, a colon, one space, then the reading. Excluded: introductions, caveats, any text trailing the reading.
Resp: 4:04
